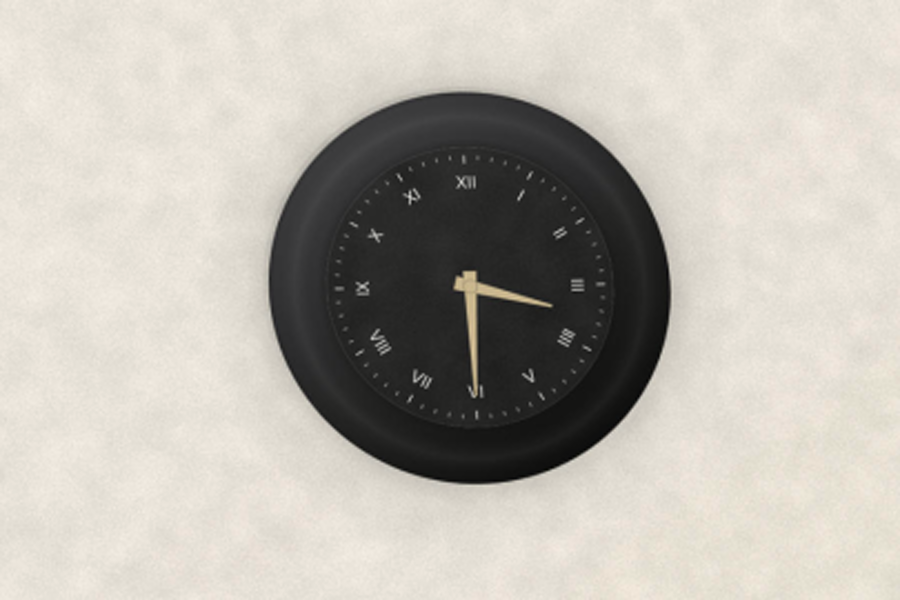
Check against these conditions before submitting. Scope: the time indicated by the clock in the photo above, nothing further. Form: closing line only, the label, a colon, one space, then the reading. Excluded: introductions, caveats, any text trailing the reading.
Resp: 3:30
